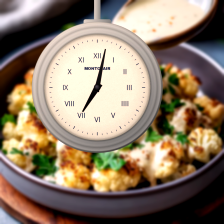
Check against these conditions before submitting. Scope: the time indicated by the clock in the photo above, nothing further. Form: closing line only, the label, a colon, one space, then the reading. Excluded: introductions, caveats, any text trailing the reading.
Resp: 7:02
